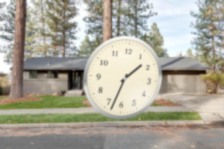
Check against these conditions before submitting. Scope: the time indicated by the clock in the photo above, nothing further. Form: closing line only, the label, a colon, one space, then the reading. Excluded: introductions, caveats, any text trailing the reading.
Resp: 1:33
